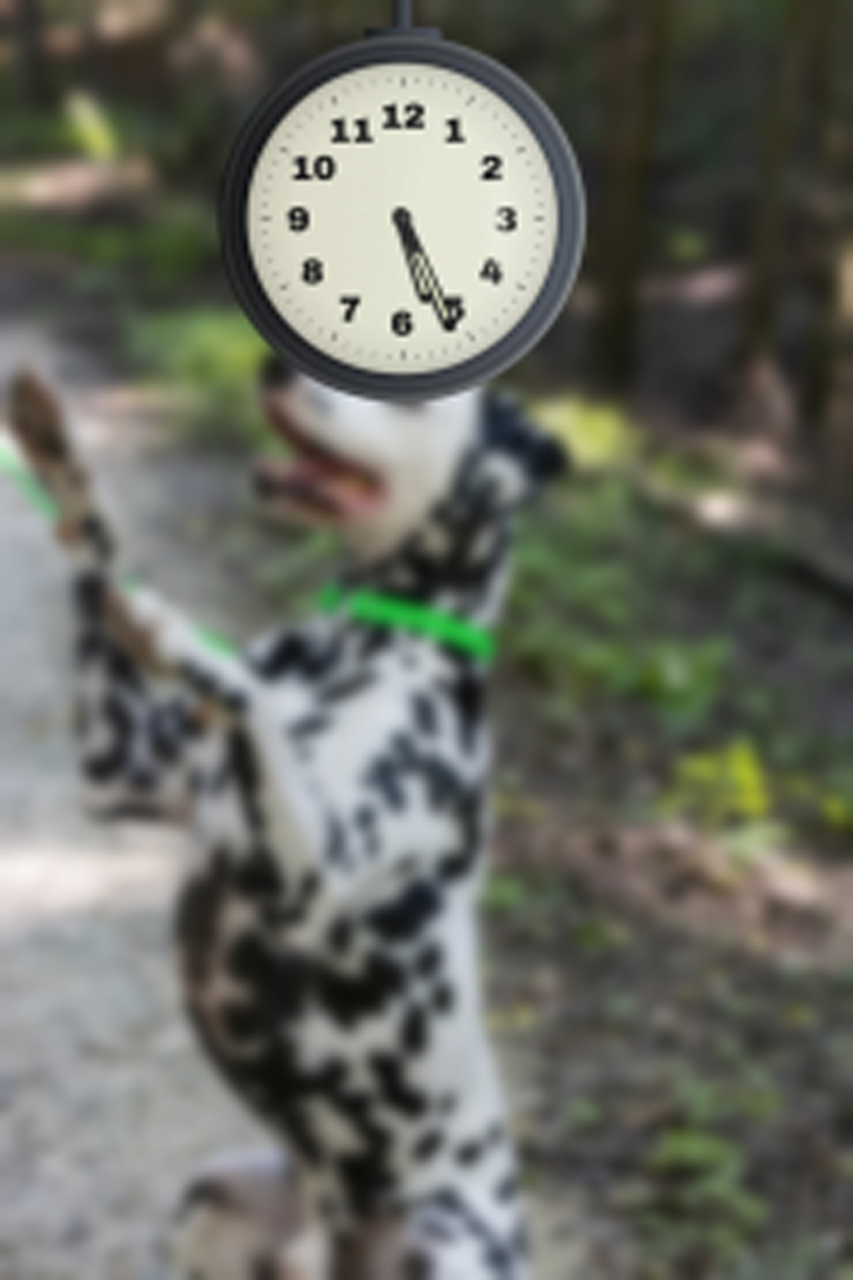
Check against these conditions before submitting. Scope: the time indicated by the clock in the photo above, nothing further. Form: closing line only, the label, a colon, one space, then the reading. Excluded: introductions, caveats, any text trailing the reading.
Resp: 5:26
